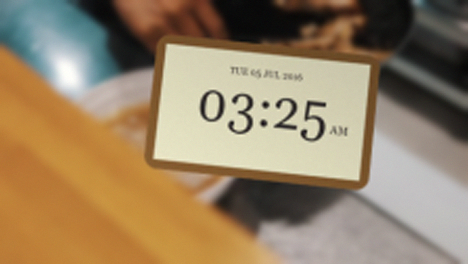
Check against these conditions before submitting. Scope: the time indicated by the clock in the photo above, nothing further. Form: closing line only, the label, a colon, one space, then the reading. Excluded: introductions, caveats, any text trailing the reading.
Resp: 3:25
